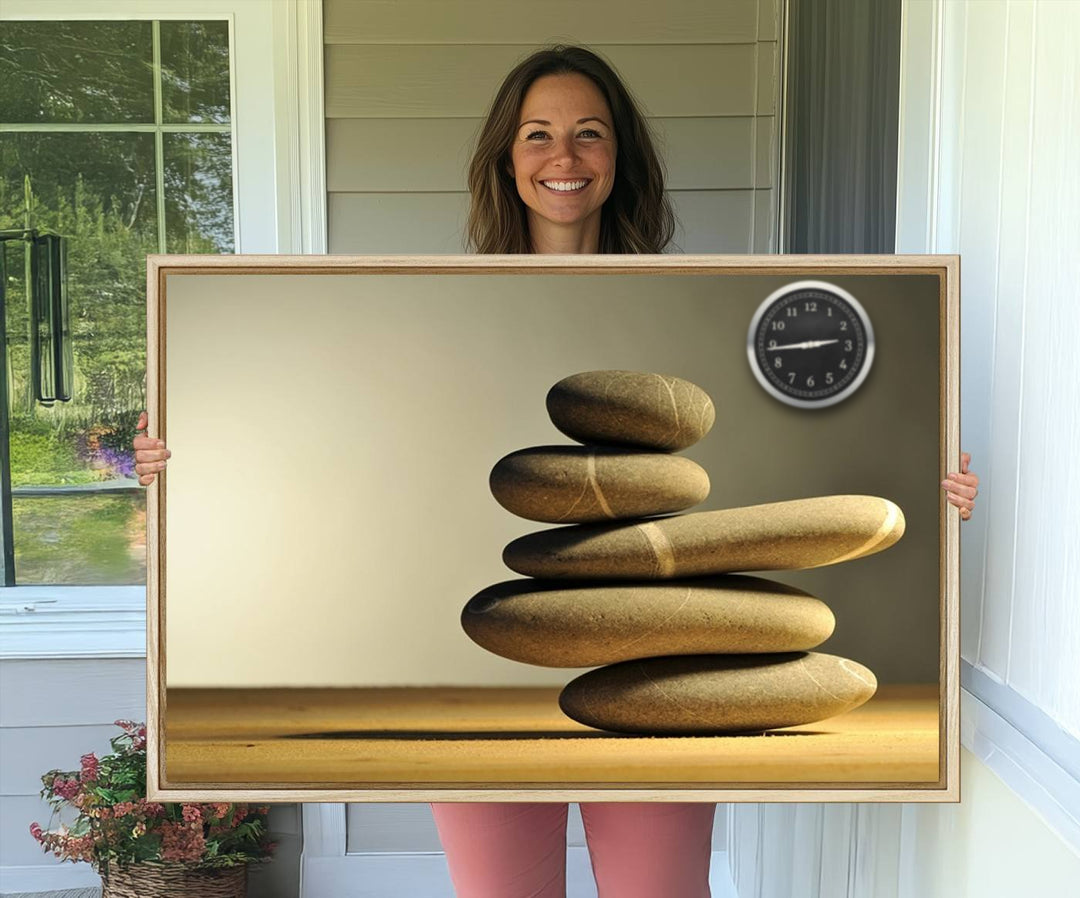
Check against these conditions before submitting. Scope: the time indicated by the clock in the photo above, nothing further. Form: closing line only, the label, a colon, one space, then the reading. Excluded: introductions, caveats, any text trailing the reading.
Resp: 2:44
